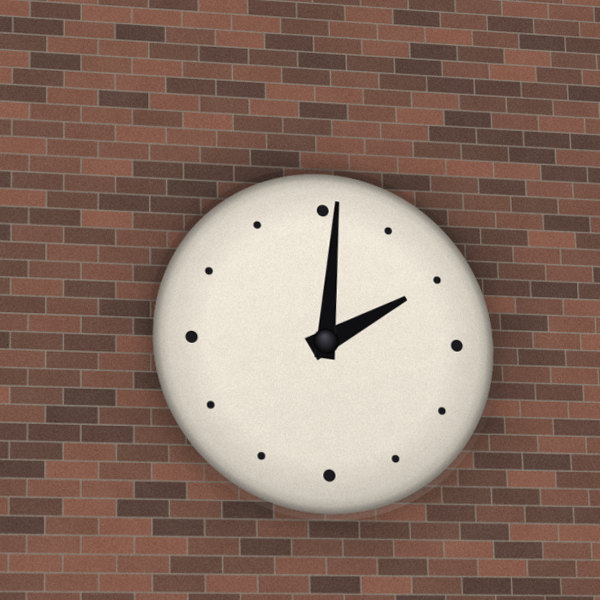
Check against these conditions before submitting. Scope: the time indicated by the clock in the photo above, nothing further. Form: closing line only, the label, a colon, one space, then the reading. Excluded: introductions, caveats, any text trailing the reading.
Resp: 2:01
